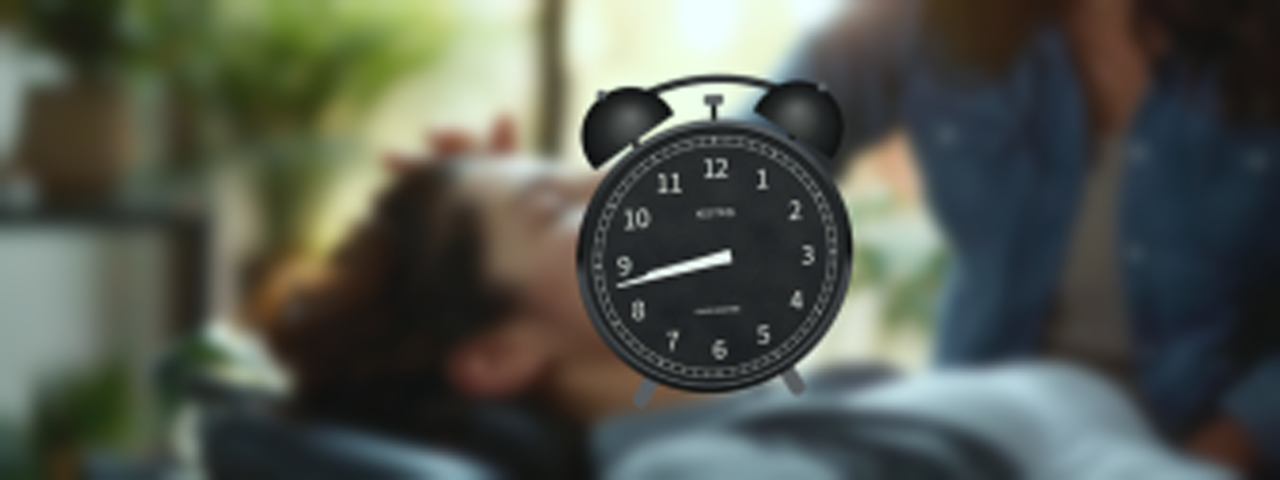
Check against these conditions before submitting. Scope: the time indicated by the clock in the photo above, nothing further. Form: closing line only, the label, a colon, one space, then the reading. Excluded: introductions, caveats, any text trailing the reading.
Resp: 8:43
